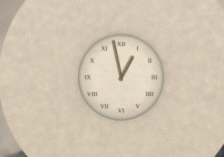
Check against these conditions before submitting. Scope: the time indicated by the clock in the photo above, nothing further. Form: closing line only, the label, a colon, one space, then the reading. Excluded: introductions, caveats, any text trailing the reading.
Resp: 12:58
